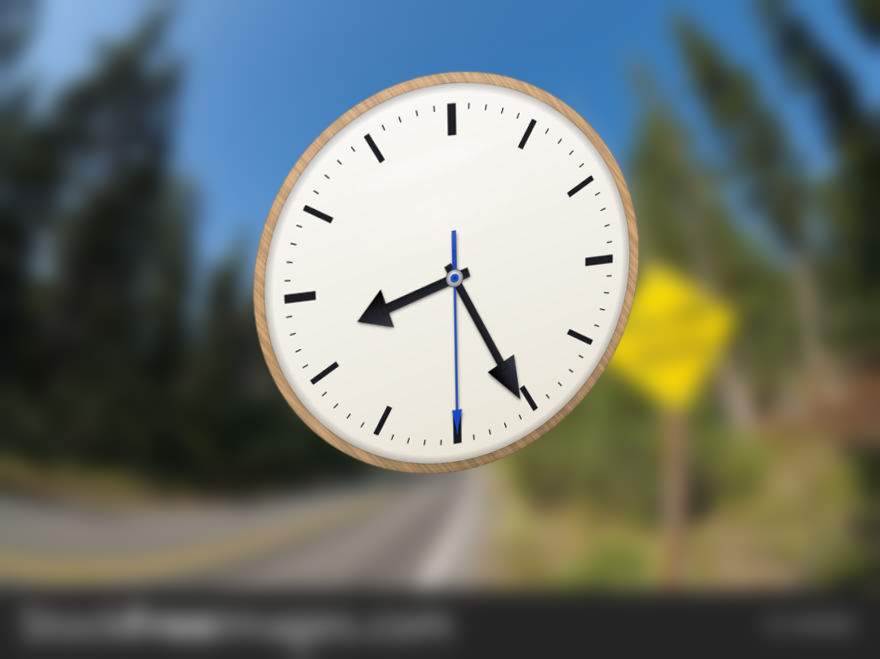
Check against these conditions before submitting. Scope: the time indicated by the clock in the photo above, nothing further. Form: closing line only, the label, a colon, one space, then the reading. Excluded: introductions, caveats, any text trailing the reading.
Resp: 8:25:30
